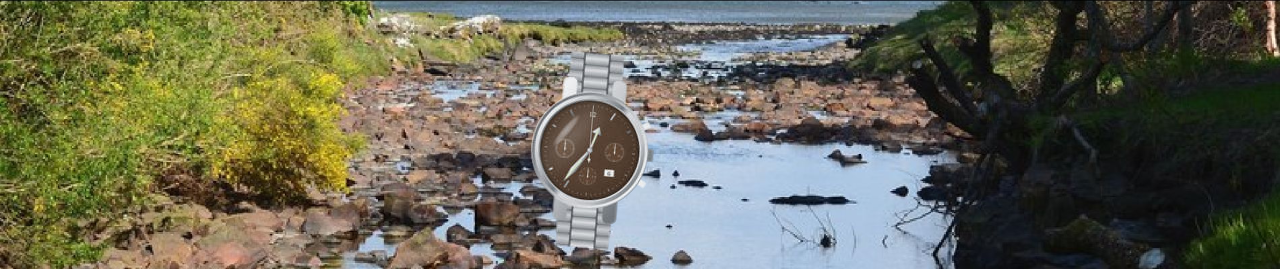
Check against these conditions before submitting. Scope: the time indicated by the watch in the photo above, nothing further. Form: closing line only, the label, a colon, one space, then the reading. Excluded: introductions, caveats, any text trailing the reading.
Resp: 12:36
